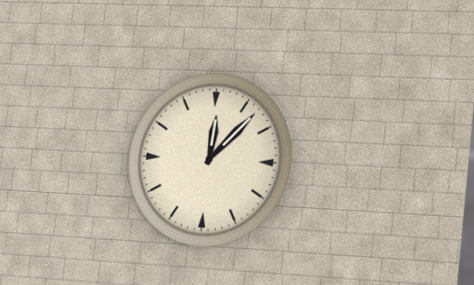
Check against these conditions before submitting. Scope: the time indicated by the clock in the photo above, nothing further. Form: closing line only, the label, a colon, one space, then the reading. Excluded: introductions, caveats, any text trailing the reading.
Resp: 12:07
